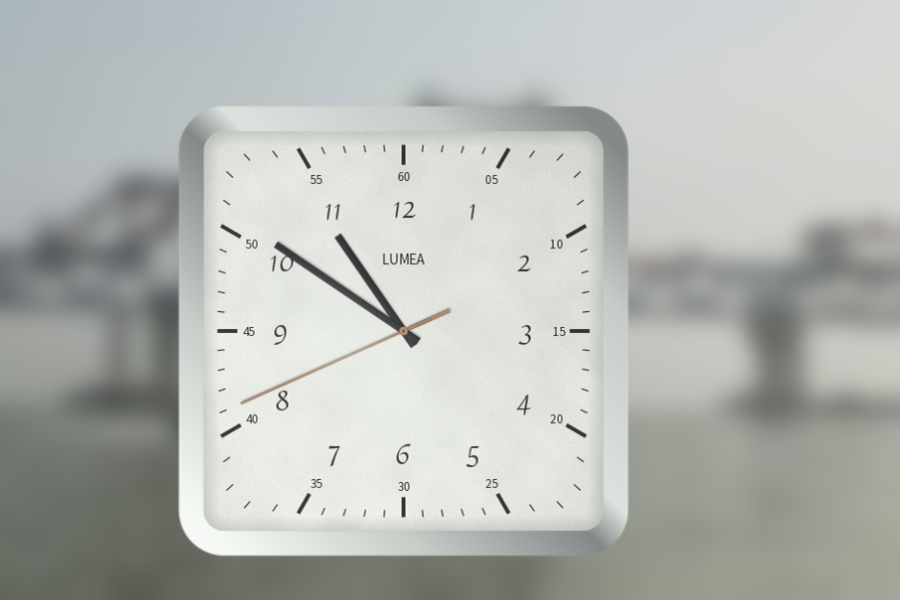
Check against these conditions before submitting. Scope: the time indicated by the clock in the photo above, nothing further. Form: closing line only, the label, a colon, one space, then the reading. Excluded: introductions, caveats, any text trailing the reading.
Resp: 10:50:41
